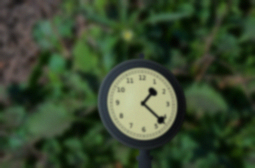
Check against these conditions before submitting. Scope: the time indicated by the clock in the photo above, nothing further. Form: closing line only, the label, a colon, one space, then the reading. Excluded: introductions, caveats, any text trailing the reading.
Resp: 1:22
